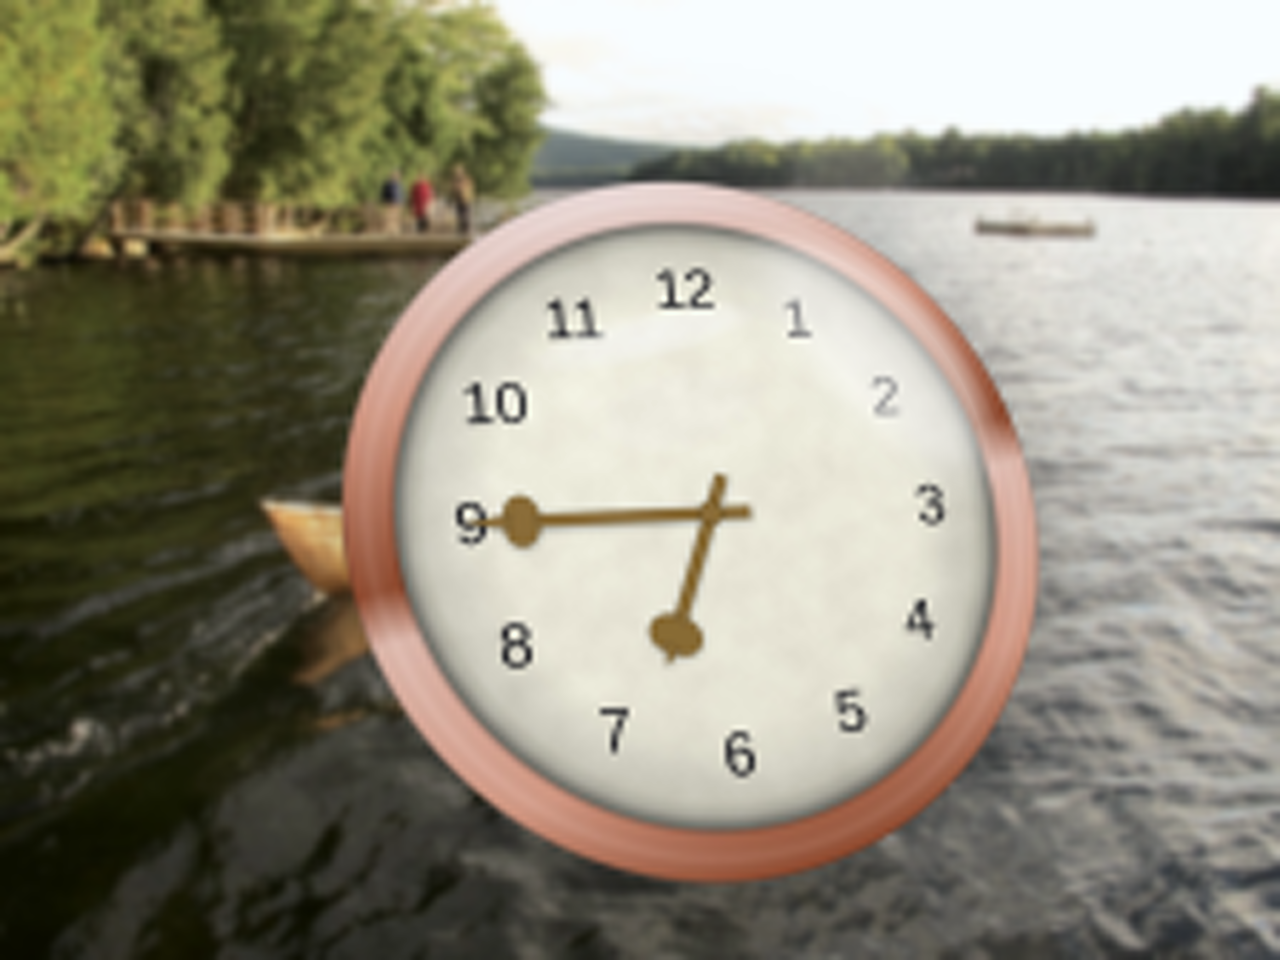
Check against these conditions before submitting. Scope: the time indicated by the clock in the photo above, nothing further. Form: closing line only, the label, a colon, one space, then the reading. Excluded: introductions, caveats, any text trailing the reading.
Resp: 6:45
